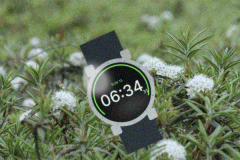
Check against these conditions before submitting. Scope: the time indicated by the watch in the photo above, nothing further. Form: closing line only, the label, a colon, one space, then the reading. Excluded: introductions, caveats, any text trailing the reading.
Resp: 6:34
